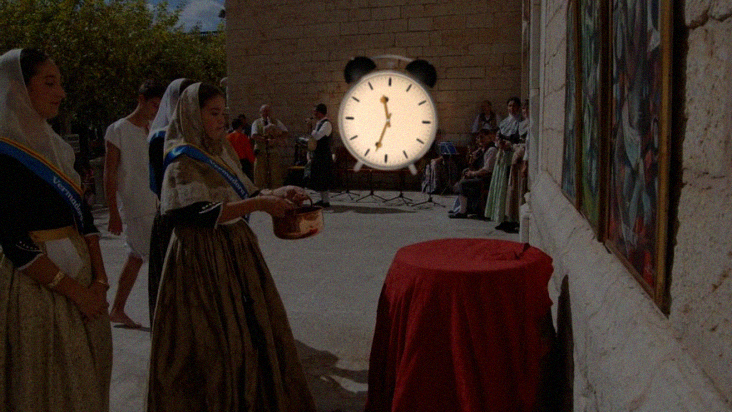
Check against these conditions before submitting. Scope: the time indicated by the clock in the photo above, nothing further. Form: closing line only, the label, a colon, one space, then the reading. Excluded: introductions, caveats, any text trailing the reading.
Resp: 11:33
